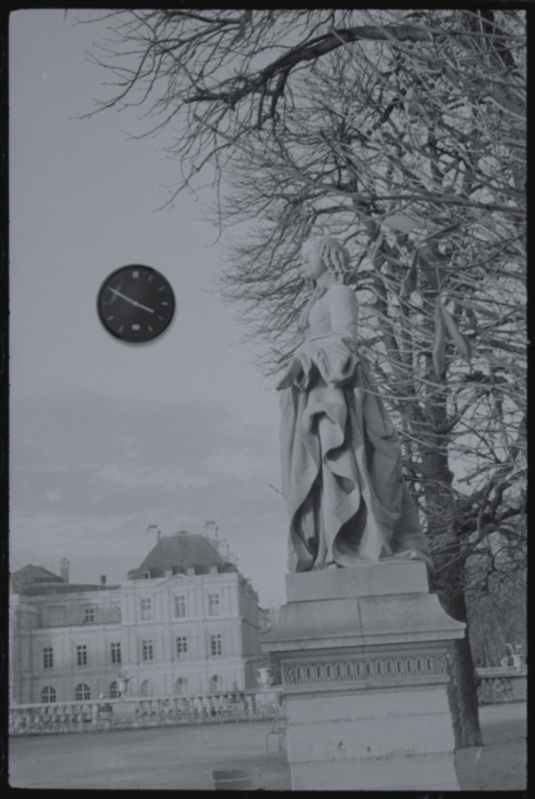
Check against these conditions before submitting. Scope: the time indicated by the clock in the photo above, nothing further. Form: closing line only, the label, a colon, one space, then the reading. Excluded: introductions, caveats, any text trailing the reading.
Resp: 3:50
